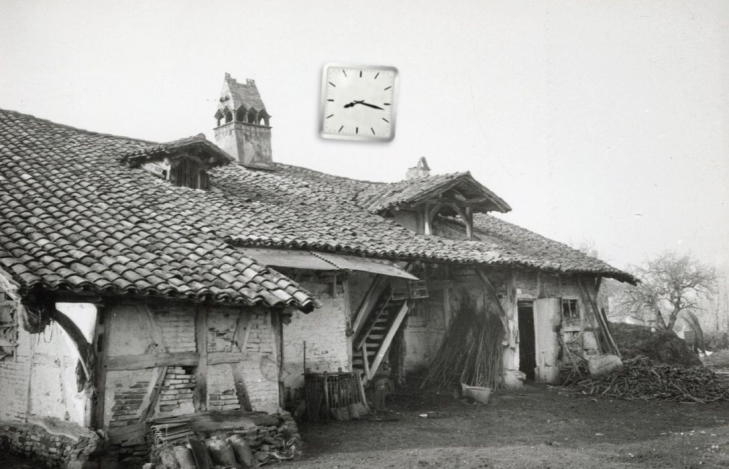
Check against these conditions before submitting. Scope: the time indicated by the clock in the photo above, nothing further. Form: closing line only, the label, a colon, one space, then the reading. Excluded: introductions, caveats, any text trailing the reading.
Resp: 8:17
